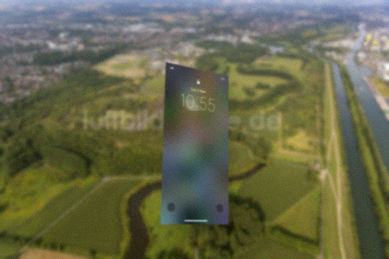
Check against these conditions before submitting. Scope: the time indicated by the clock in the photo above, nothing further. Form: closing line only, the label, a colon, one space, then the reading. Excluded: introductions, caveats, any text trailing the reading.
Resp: 10:55
